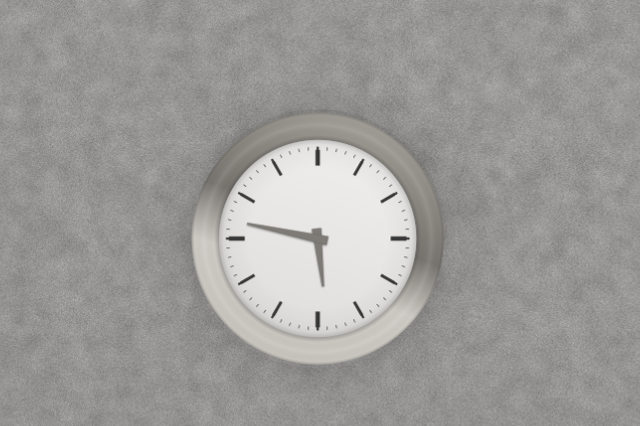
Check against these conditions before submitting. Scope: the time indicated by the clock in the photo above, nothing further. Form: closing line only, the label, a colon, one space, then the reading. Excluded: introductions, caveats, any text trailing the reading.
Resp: 5:47
